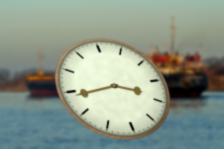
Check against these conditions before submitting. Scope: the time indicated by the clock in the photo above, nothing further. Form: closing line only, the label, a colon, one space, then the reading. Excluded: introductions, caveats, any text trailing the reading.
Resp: 3:44
